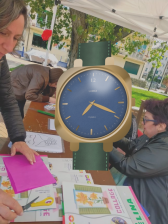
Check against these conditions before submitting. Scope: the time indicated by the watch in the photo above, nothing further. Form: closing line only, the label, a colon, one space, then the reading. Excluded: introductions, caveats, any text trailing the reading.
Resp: 7:19
